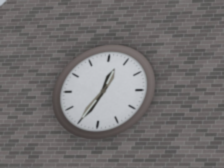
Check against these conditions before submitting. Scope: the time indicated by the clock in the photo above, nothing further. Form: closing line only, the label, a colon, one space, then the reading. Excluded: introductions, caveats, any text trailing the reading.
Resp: 12:35
